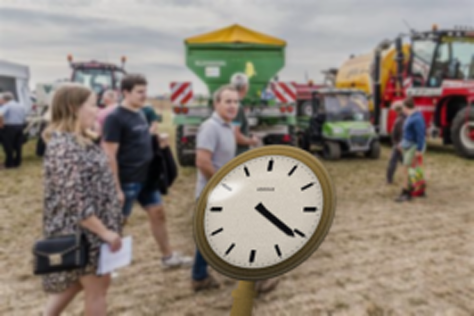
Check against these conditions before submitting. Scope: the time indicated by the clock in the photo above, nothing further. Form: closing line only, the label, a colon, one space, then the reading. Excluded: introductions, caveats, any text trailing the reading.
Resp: 4:21
